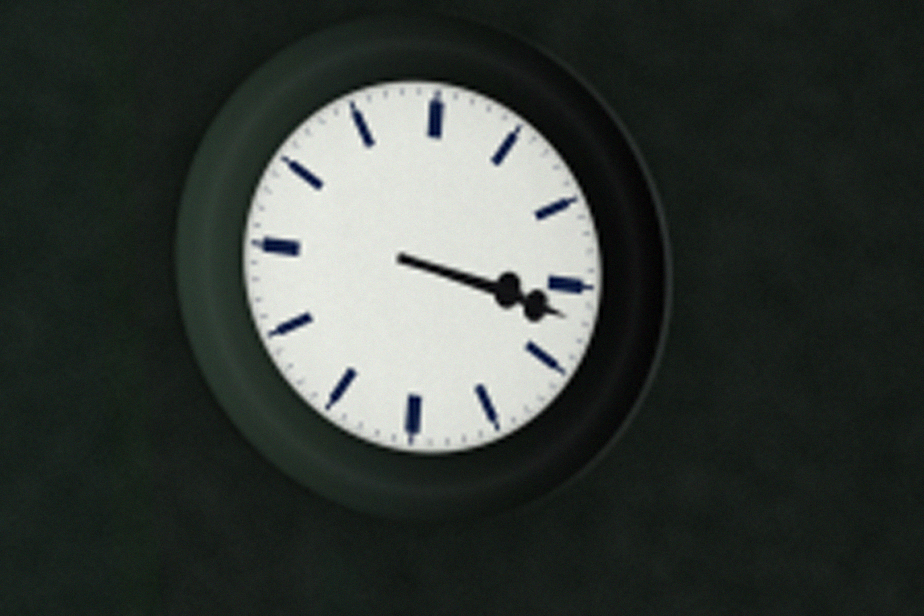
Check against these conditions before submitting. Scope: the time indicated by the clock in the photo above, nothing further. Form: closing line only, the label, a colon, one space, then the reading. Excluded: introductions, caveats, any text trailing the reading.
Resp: 3:17
